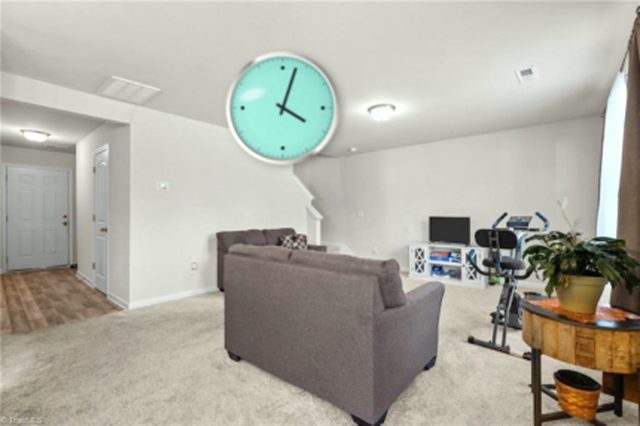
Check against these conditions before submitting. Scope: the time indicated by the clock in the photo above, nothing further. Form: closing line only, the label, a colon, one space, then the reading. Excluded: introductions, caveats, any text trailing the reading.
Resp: 4:03
